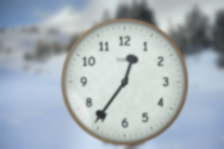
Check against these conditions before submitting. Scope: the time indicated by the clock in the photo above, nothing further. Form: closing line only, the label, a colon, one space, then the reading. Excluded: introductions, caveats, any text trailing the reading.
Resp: 12:36
